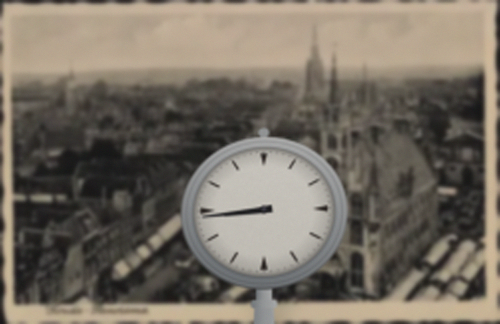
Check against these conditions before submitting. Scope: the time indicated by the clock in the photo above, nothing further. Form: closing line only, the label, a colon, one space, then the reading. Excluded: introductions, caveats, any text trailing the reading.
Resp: 8:44
